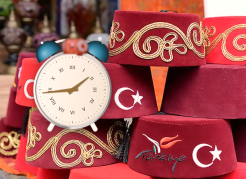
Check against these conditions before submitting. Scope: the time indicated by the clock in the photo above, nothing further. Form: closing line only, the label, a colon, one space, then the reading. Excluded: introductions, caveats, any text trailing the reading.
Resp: 1:44
